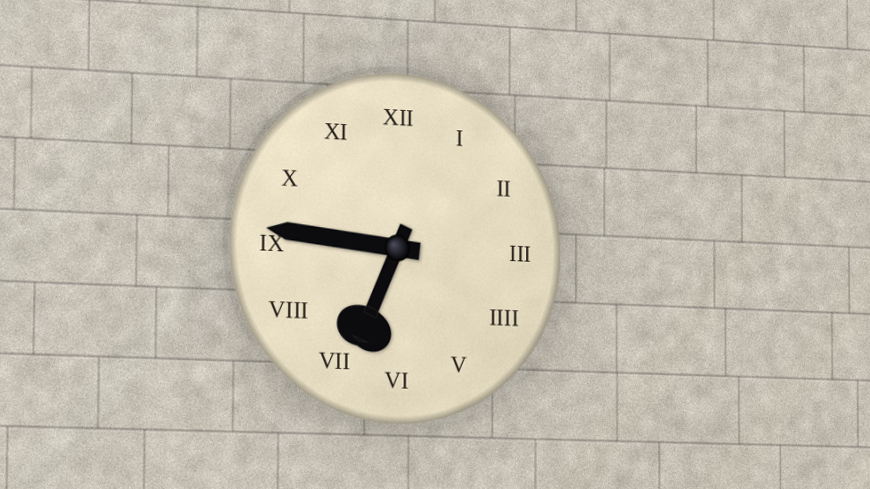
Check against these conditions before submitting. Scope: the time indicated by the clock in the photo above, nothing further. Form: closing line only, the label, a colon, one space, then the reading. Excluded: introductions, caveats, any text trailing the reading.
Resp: 6:46
